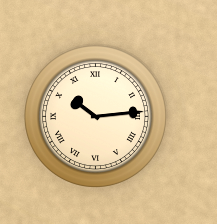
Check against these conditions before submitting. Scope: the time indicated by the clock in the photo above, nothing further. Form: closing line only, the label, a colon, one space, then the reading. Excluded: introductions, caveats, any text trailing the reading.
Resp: 10:14
